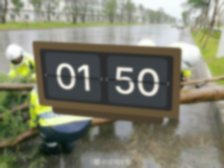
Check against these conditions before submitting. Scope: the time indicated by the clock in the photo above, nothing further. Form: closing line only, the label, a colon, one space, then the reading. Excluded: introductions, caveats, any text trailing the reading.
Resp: 1:50
